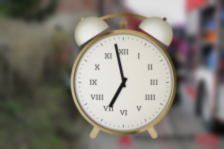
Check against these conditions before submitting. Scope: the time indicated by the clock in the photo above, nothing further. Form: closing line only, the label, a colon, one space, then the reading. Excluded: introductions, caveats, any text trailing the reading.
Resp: 6:58
